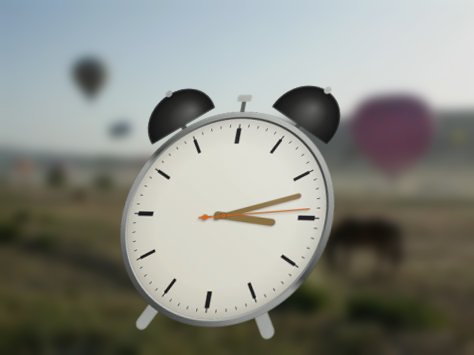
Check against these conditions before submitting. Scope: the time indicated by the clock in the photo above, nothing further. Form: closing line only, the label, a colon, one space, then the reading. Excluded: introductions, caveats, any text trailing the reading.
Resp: 3:12:14
